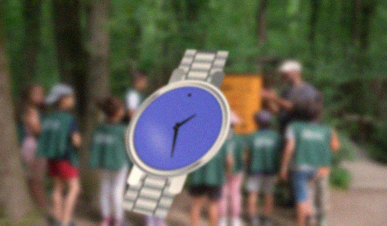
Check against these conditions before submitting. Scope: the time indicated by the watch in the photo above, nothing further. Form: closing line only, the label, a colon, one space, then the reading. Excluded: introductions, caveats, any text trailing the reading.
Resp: 1:28
